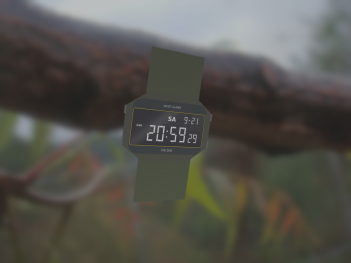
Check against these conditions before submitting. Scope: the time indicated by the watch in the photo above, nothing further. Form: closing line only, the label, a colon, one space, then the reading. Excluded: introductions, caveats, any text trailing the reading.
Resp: 20:59:29
